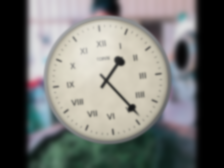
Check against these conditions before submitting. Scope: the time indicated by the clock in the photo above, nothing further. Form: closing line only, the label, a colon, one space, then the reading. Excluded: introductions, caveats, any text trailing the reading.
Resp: 1:24
